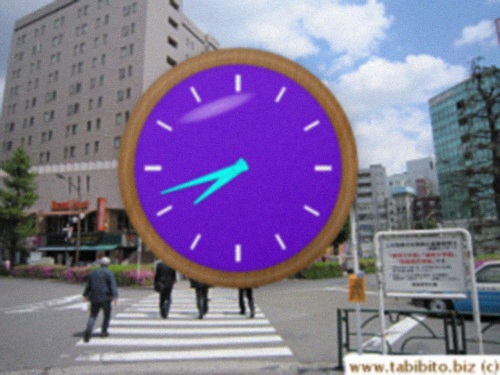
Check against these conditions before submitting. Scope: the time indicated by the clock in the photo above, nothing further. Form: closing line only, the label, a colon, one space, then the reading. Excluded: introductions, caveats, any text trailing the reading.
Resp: 7:42
